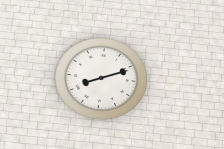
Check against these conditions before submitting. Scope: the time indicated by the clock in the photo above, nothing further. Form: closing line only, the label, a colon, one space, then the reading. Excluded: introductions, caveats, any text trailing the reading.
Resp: 8:11
